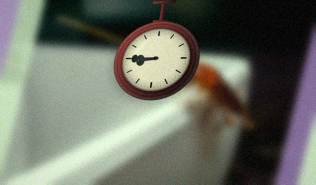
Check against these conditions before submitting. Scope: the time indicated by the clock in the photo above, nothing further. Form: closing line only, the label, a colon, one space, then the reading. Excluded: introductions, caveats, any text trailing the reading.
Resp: 8:45
